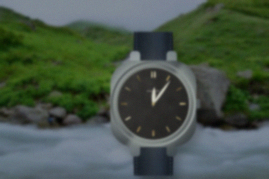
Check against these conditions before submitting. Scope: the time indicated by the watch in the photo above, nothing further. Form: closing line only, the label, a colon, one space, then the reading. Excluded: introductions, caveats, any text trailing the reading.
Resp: 12:06
